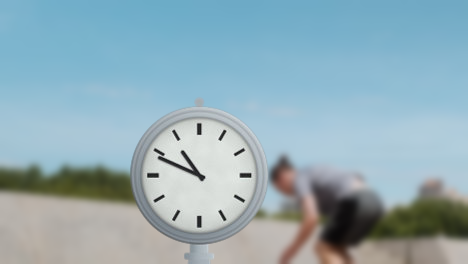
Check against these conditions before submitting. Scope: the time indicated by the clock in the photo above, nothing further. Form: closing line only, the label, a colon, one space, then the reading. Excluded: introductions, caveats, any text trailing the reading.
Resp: 10:49
